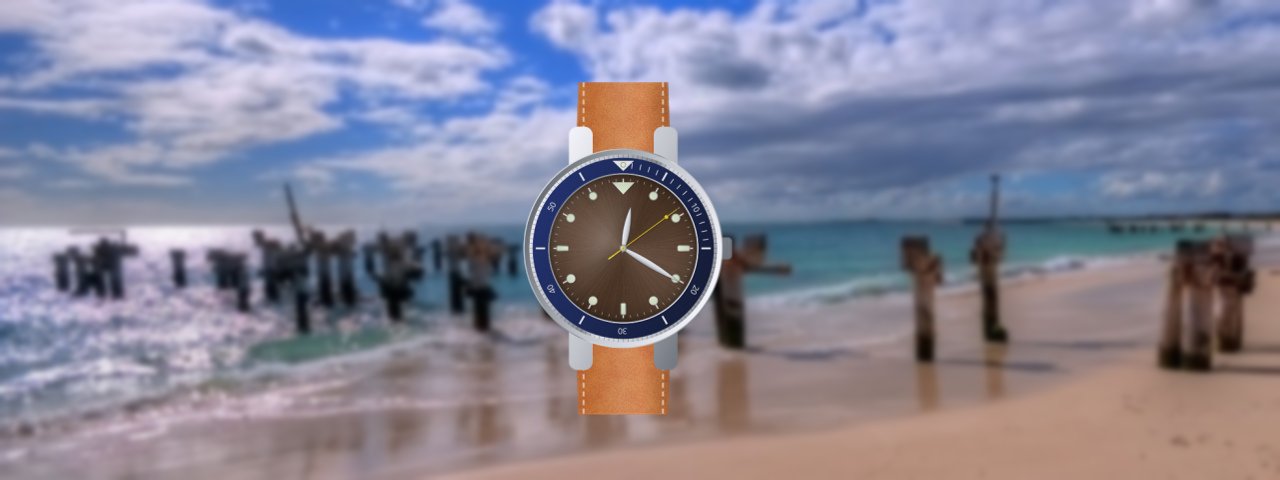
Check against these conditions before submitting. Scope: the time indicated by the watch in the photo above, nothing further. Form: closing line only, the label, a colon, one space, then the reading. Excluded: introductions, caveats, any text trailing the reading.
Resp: 12:20:09
